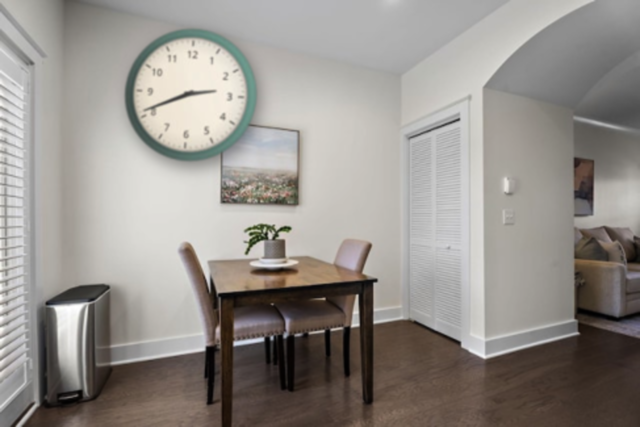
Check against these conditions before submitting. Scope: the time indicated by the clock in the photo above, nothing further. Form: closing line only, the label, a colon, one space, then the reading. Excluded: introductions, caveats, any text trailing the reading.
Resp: 2:41
